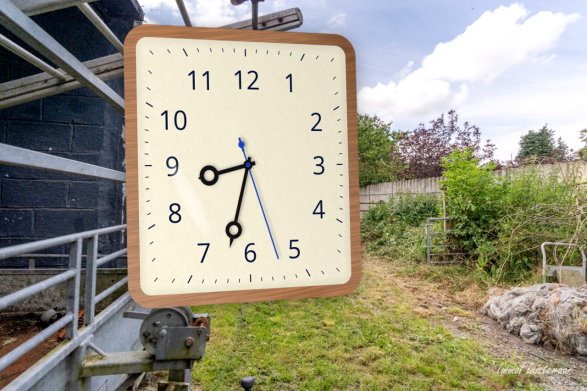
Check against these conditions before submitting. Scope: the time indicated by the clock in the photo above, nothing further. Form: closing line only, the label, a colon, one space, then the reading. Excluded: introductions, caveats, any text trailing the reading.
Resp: 8:32:27
